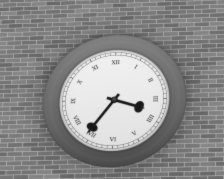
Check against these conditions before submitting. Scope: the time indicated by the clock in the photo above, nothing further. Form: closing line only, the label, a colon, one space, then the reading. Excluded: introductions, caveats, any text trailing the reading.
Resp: 3:36
